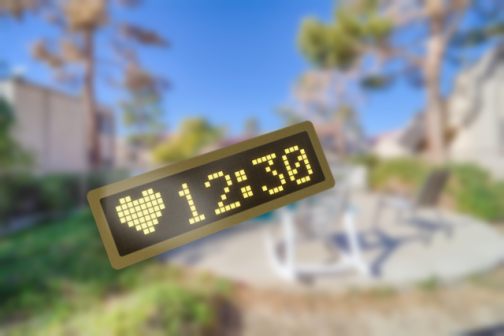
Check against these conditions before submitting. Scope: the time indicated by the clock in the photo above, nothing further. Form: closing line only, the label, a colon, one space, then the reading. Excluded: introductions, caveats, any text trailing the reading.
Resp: 12:30
